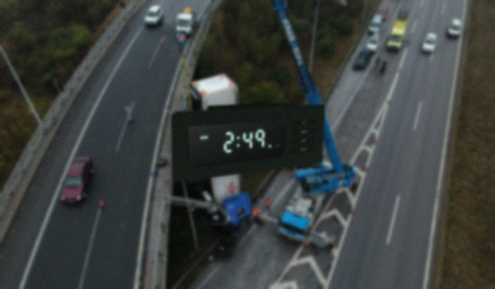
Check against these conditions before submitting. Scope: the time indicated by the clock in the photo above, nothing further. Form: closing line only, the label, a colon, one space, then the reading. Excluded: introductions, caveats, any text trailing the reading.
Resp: 2:49
